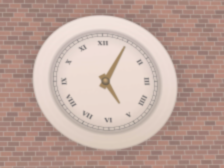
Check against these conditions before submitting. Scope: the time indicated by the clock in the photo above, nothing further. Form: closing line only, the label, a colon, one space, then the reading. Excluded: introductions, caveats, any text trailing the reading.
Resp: 5:05
